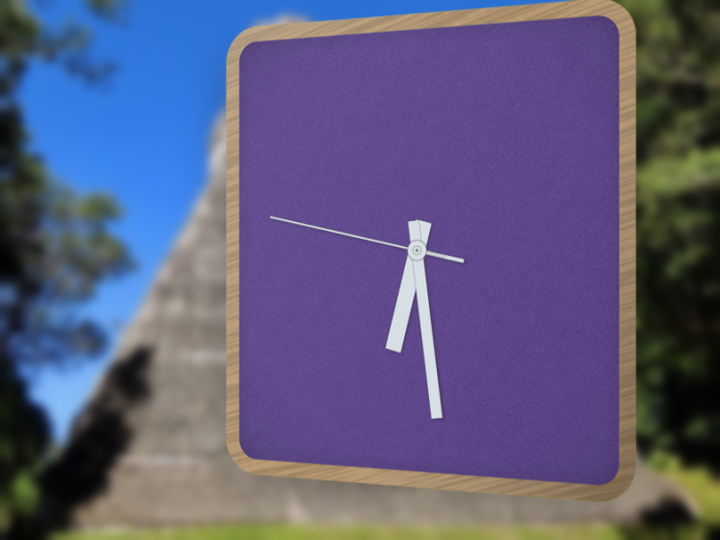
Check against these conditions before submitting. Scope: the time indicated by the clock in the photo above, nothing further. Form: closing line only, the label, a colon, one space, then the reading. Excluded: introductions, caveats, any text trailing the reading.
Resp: 6:28:47
